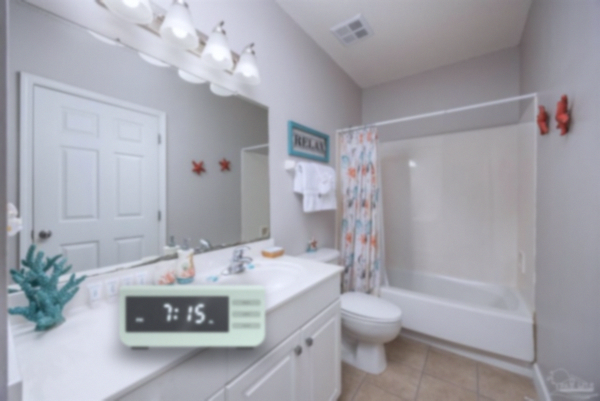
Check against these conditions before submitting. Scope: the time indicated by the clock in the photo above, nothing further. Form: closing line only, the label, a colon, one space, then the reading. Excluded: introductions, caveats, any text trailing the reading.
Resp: 7:15
